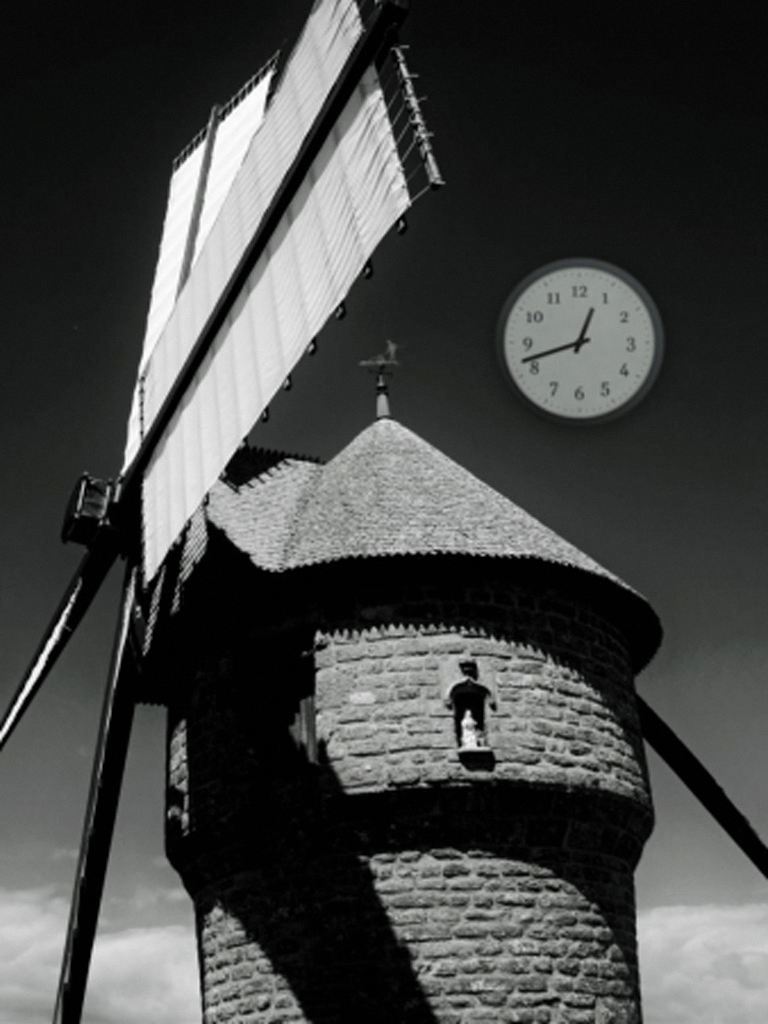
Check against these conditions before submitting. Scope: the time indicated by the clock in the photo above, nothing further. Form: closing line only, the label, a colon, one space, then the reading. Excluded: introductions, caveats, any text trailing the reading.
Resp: 12:42
